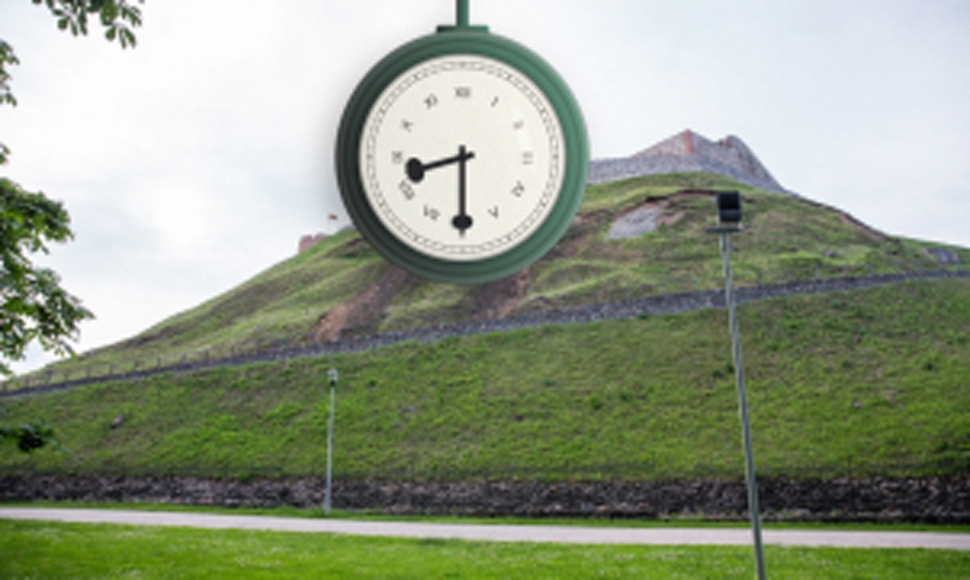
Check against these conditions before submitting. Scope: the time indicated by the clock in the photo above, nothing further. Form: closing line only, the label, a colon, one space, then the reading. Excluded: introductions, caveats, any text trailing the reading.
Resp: 8:30
